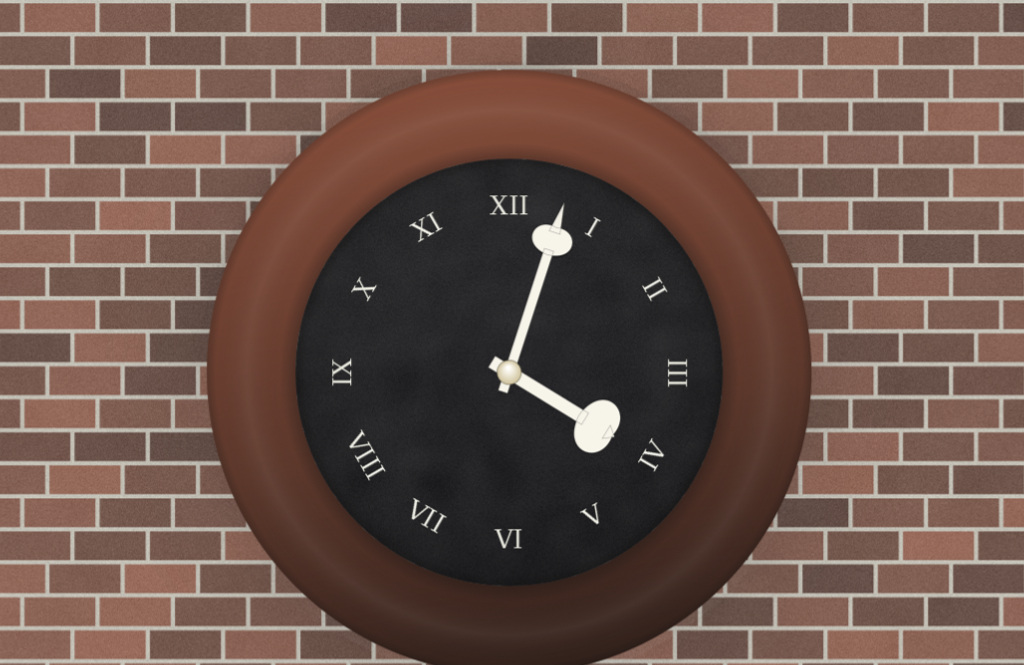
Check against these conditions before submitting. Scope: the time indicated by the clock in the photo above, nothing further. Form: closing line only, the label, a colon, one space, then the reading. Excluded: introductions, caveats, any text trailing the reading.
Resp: 4:03
